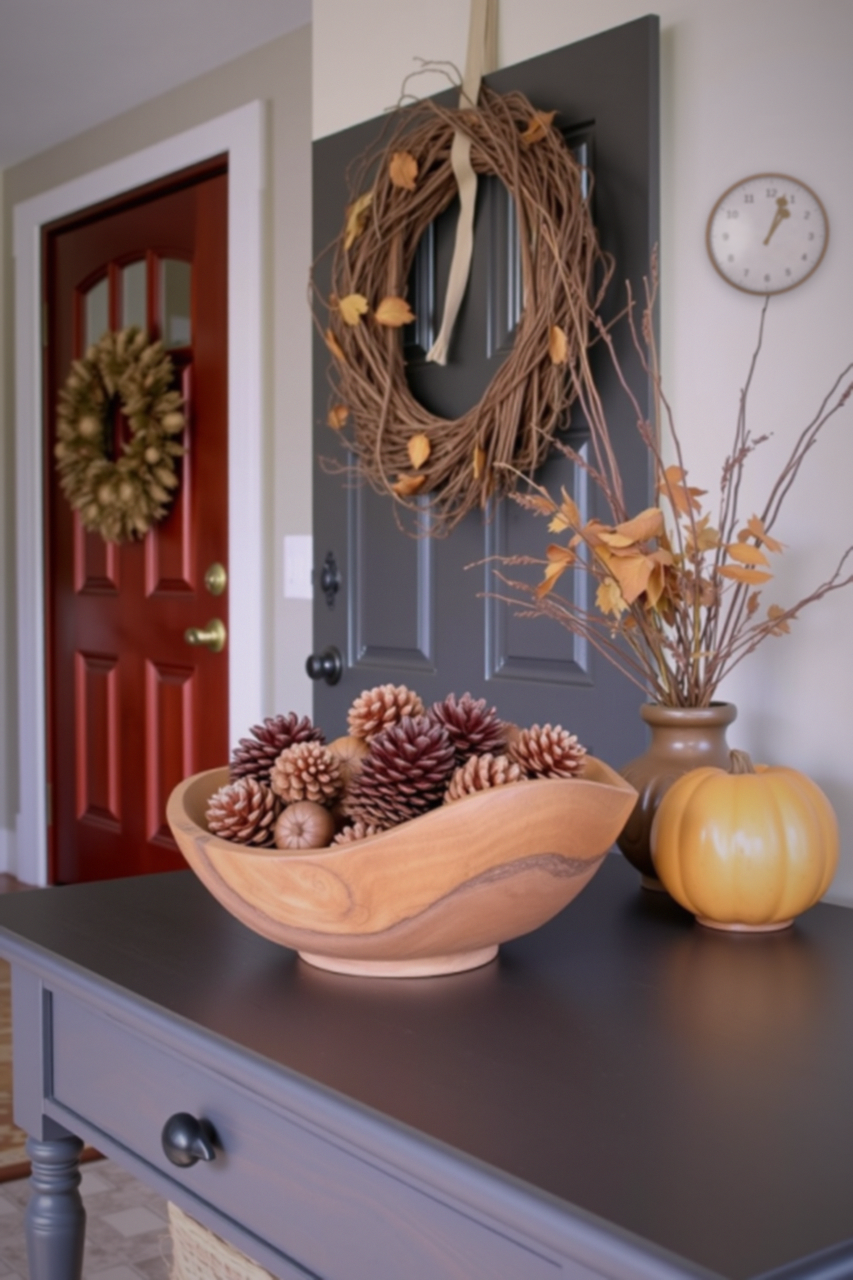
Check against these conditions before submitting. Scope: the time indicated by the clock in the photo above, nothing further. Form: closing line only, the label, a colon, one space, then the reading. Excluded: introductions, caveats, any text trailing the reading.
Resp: 1:03
